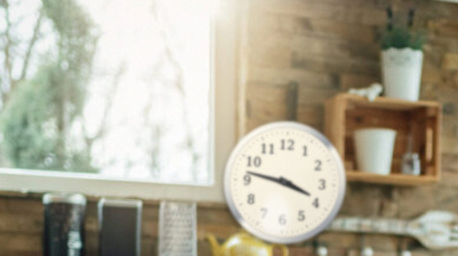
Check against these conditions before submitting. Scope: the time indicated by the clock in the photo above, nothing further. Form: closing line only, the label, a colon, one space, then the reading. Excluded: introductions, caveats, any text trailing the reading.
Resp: 3:47
